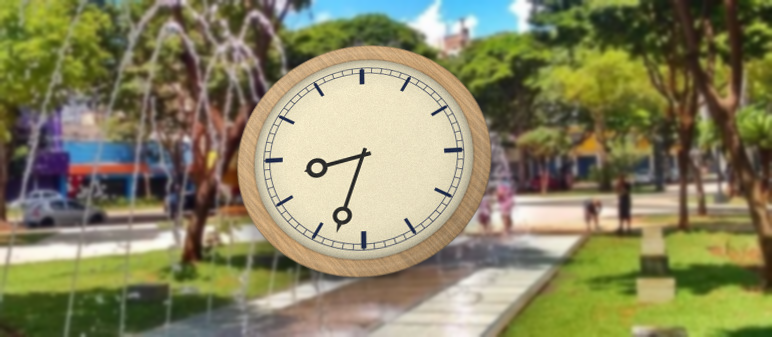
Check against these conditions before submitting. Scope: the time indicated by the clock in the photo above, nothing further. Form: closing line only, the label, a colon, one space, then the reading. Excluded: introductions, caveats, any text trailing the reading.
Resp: 8:33
